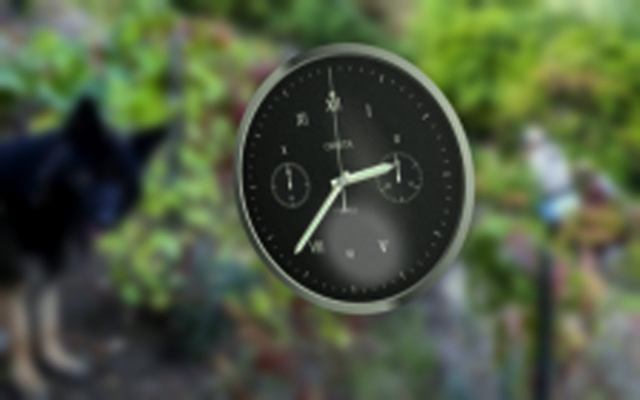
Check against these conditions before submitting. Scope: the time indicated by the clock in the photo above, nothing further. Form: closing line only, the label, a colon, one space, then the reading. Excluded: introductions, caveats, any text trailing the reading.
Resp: 2:37
